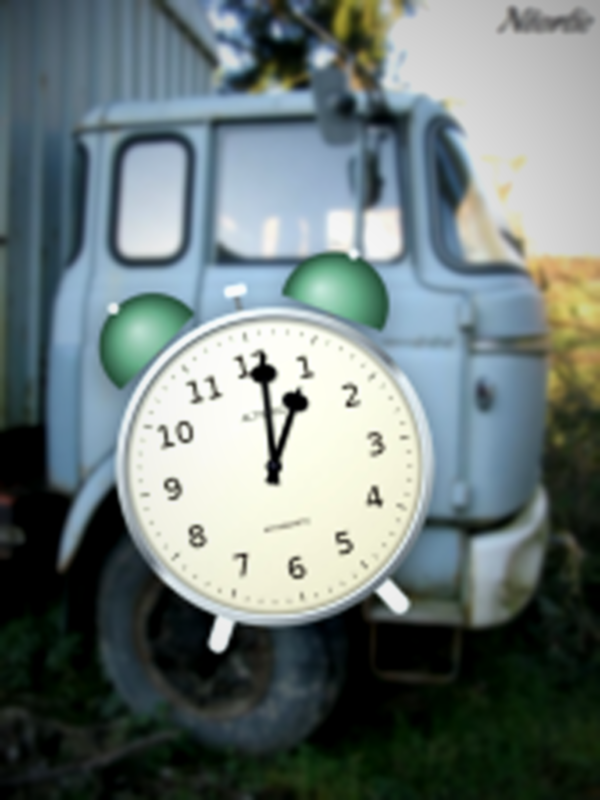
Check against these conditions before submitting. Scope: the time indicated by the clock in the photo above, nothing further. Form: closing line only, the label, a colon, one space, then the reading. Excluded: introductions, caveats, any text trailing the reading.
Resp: 1:01
